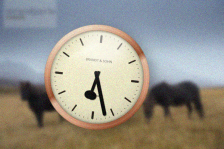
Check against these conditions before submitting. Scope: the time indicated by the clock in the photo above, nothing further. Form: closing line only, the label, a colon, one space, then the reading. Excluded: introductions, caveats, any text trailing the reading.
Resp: 6:27
